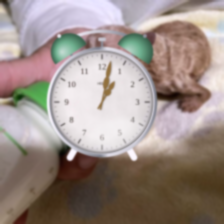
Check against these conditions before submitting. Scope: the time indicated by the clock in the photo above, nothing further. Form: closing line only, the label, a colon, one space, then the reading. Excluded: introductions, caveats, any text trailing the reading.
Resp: 1:02
